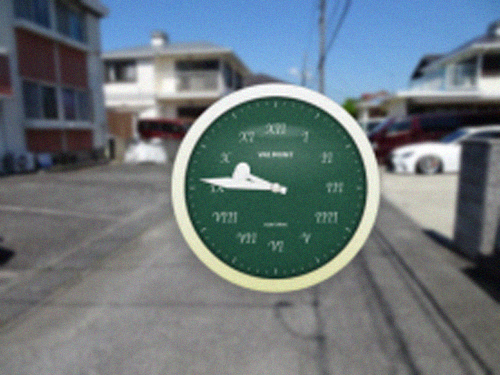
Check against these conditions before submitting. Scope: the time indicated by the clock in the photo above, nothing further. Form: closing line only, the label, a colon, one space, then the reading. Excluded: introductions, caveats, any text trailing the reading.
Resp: 9:46
